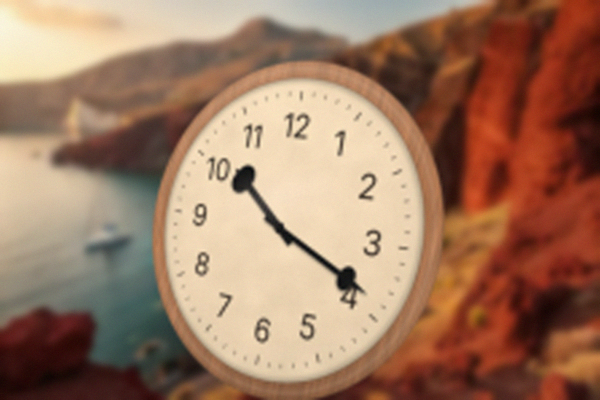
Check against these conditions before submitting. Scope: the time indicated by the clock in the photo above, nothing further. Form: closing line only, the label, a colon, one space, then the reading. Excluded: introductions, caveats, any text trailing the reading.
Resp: 10:19
